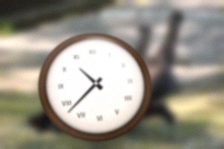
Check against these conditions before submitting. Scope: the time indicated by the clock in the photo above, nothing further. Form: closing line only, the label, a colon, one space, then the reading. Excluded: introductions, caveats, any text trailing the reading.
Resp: 10:38
